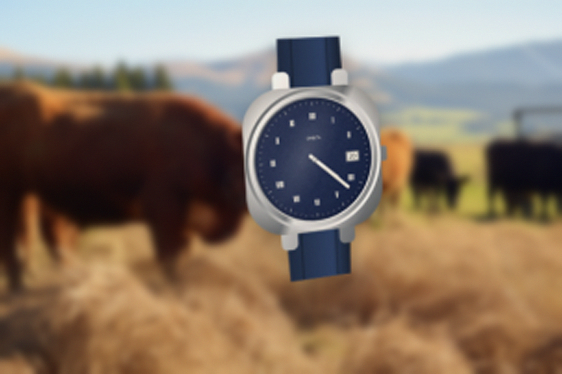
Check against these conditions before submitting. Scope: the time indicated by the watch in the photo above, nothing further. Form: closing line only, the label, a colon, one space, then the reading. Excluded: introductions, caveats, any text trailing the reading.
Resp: 4:22
